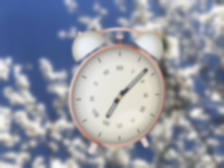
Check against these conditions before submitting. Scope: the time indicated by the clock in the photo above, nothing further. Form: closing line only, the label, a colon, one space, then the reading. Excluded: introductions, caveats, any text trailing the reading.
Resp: 7:08
